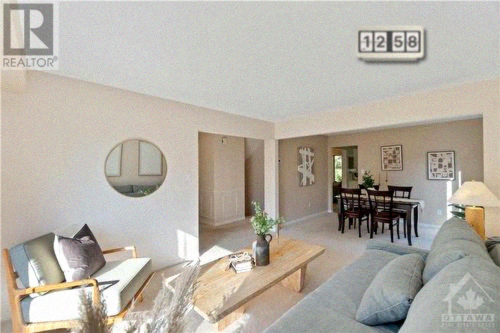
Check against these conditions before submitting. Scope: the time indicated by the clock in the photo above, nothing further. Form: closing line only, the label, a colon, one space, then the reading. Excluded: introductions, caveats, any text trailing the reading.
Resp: 12:58
